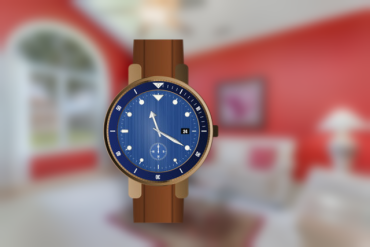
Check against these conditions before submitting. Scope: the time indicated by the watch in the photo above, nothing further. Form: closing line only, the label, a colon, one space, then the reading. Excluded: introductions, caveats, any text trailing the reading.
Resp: 11:20
